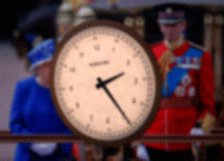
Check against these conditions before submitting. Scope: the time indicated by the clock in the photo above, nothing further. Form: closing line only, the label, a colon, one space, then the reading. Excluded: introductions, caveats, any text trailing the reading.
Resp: 2:25
